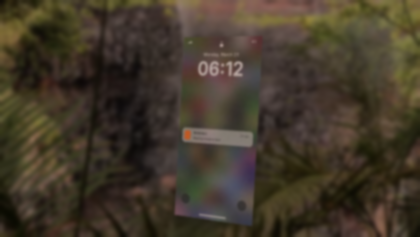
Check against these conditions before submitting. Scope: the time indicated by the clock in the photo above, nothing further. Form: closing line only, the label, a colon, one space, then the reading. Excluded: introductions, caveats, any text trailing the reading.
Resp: 6:12
